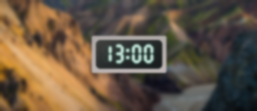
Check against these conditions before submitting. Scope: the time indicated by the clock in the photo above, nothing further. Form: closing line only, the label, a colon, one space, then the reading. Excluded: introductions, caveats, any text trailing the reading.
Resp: 13:00
